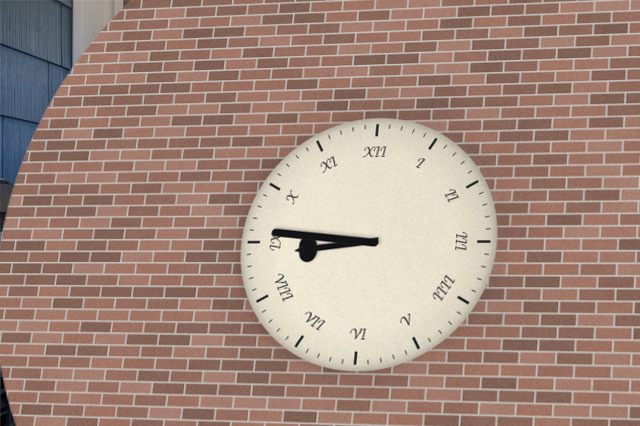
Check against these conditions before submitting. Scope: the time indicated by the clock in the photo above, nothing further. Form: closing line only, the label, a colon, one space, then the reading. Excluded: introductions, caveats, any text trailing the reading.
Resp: 8:46
